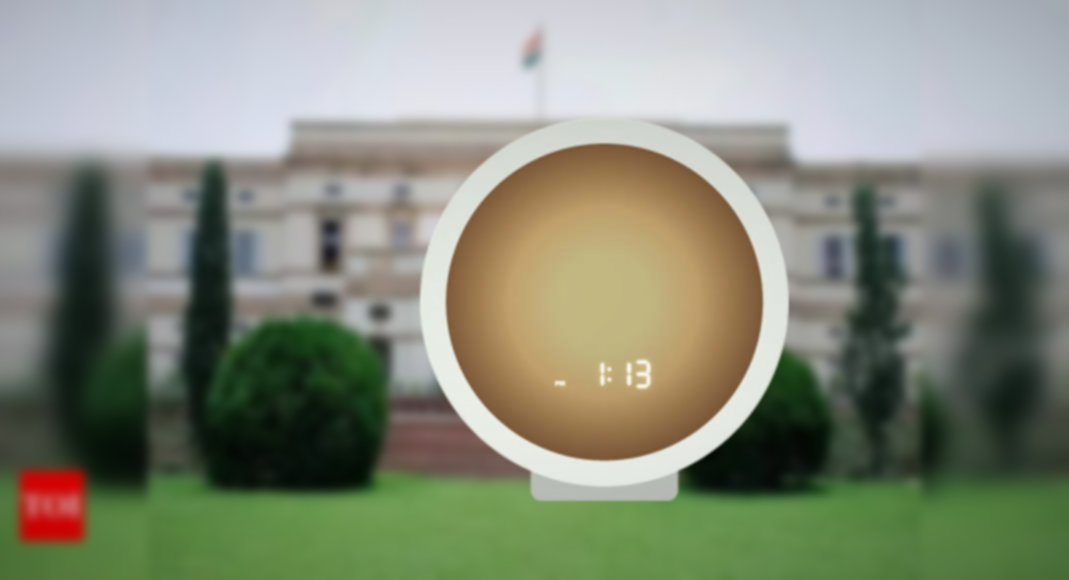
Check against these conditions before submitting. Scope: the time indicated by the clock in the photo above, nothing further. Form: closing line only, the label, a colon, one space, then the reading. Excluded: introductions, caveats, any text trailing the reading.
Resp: 1:13
